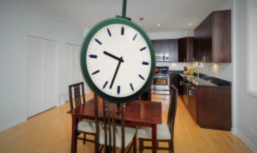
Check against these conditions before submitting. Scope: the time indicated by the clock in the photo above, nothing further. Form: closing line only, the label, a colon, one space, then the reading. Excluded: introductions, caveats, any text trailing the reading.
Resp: 9:33
